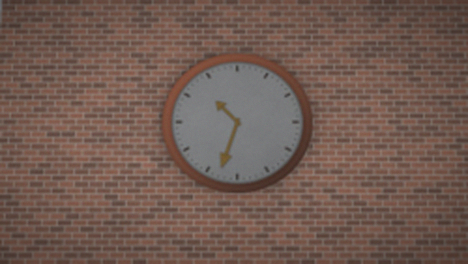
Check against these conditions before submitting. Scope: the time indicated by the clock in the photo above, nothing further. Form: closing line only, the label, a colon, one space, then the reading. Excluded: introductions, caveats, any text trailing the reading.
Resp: 10:33
